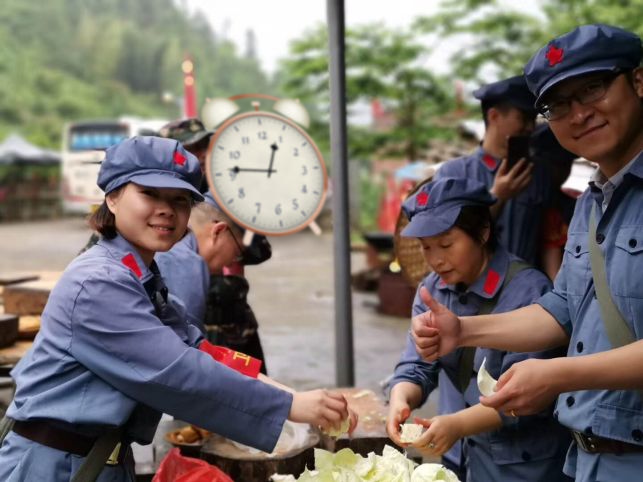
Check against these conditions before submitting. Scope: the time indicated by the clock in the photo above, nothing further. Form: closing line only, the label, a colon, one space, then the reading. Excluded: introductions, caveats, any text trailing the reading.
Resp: 12:46
